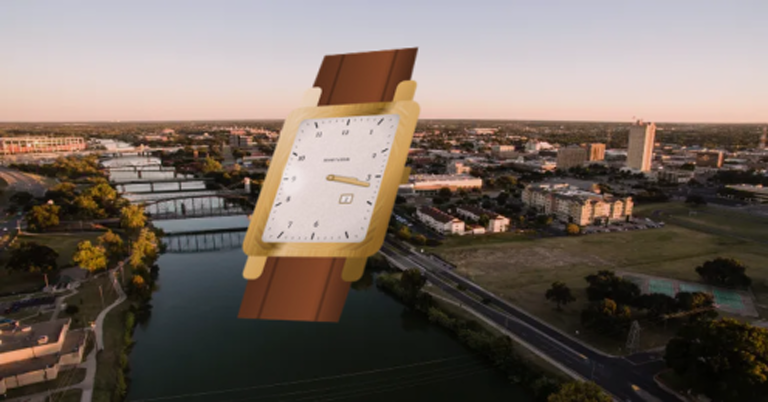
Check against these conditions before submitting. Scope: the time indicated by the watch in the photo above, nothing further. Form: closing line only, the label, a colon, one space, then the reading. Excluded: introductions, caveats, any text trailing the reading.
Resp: 3:17
